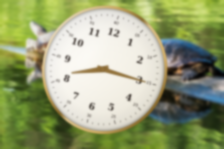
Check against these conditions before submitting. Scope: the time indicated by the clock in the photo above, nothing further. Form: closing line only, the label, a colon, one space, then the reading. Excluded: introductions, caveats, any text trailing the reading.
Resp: 8:15
